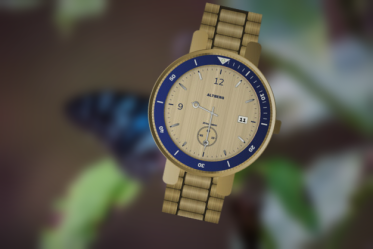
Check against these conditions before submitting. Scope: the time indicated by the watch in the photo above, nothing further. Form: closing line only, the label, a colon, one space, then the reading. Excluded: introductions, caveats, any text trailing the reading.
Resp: 9:30
